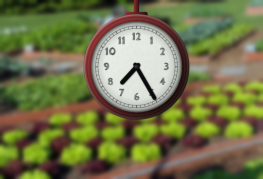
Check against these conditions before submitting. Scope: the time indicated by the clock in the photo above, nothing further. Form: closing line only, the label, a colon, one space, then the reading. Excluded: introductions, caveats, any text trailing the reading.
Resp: 7:25
